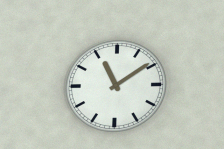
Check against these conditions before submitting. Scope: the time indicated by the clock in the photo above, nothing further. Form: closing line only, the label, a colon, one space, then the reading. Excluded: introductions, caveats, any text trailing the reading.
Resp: 11:09
